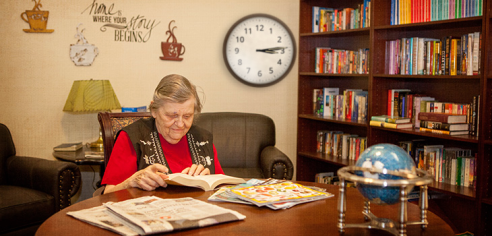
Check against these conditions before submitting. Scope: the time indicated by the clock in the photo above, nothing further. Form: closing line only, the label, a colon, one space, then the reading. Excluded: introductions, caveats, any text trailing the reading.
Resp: 3:14
